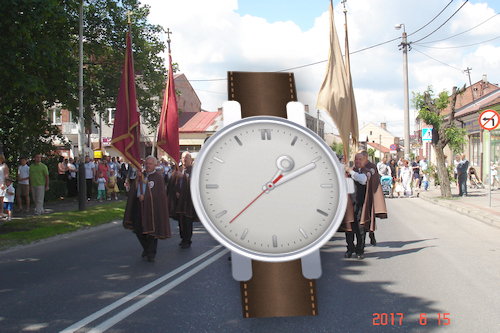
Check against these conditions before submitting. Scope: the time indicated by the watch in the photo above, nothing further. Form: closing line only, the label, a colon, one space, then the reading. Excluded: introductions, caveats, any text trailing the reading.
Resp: 1:10:38
